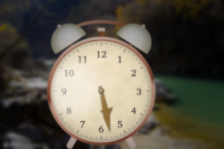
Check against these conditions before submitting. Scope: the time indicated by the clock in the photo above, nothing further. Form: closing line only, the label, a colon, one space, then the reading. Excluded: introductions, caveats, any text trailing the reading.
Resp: 5:28
